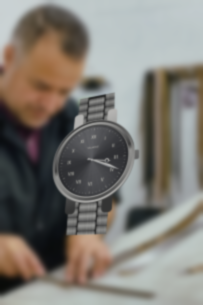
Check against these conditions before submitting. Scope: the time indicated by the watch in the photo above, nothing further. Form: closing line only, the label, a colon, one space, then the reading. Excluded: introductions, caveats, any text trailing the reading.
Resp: 3:19
